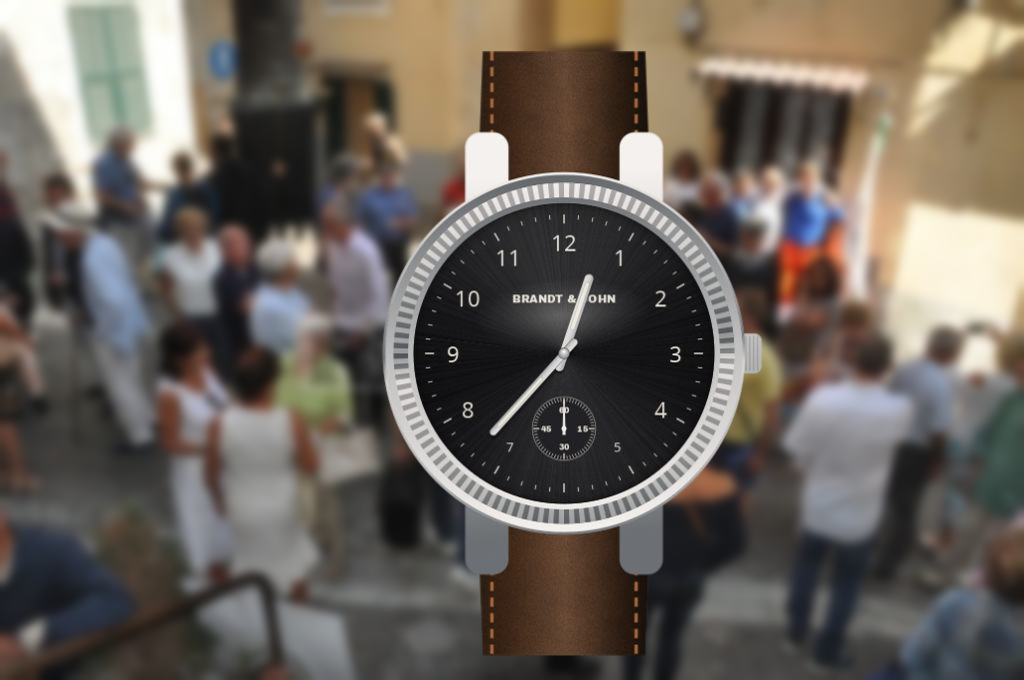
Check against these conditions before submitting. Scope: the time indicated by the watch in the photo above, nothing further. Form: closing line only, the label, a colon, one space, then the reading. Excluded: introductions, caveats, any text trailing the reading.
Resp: 12:37
